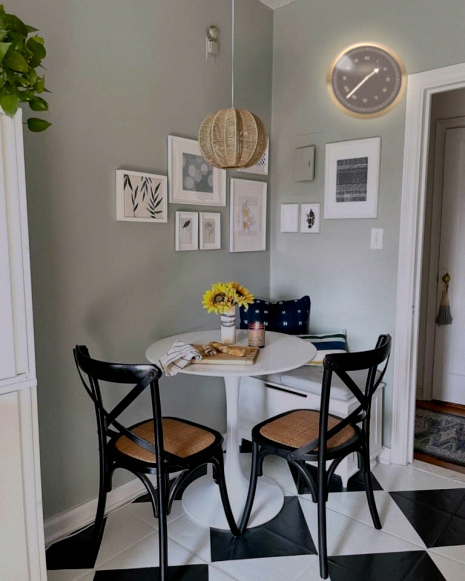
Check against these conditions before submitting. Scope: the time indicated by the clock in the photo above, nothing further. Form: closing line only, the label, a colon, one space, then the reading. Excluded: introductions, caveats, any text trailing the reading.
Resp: 1:37
